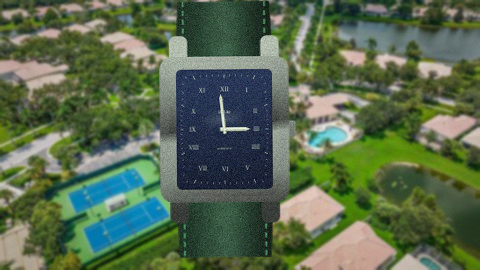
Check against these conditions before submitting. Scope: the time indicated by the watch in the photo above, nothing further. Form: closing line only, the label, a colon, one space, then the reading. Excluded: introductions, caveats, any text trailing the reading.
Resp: 2:59
